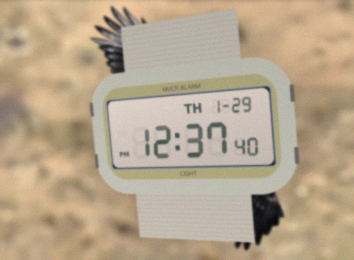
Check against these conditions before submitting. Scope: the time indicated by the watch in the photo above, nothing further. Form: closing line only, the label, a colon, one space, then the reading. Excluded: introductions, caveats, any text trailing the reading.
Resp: 12:37:40
